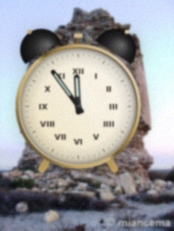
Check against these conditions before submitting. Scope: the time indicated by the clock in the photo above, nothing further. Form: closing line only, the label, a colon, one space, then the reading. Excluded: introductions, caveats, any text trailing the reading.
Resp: 11:54
